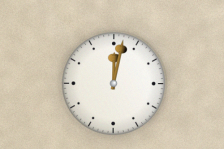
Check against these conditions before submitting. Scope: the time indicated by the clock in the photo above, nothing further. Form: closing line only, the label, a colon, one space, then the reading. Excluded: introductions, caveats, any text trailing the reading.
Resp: 12:02
